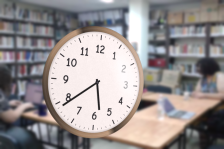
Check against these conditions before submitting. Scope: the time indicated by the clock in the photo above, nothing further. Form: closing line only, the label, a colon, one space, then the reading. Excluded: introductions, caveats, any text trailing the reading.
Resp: 5:39
